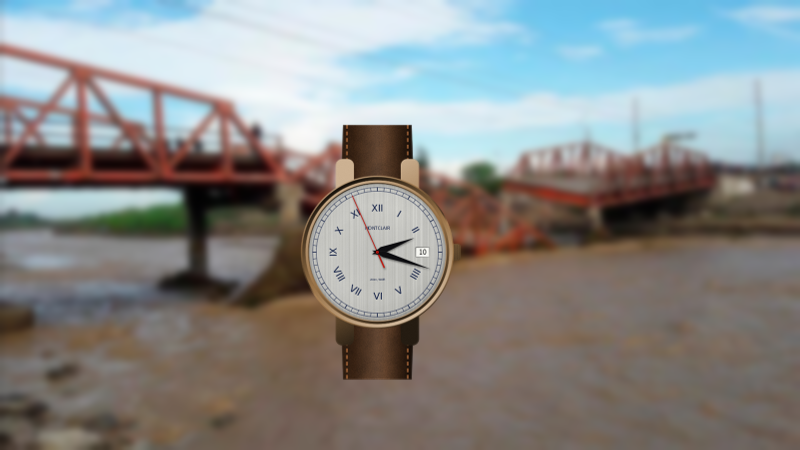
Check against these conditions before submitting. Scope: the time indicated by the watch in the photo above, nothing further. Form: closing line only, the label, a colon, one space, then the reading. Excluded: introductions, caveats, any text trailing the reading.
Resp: 2:17:56
